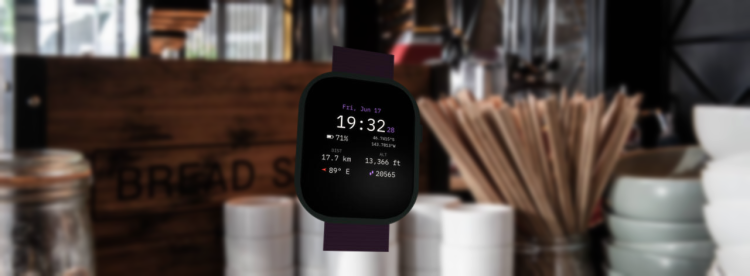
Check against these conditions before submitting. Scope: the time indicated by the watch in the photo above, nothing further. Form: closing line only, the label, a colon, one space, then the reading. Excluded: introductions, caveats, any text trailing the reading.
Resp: 19:32
